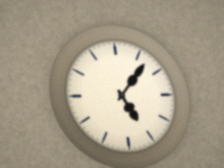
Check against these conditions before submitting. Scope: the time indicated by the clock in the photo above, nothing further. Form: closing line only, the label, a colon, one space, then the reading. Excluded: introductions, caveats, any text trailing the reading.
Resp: 5:07
